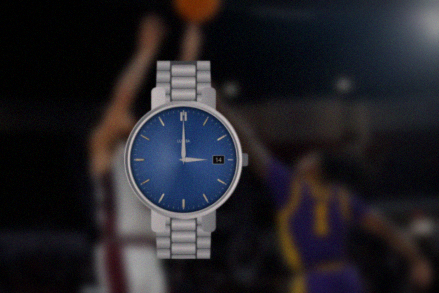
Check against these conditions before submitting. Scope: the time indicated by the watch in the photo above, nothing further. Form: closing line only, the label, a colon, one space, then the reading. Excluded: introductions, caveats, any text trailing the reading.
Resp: 3:00
